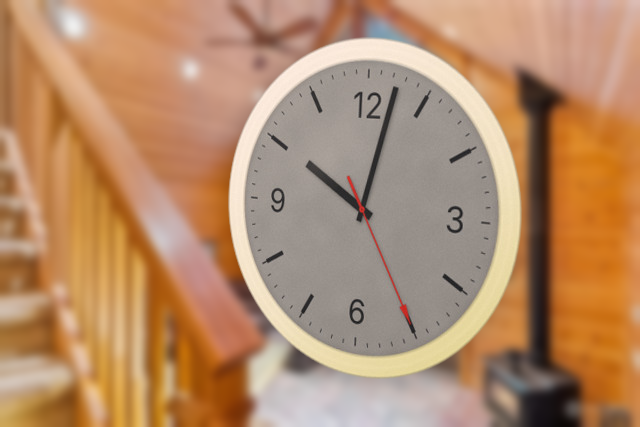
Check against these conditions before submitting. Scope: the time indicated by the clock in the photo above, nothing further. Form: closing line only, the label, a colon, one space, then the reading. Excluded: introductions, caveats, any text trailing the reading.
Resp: 10:02:25
